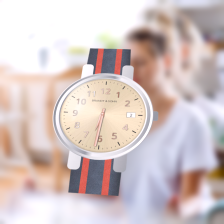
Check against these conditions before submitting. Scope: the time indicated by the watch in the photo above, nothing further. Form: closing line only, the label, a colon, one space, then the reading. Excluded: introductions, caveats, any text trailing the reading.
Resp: 6:31
